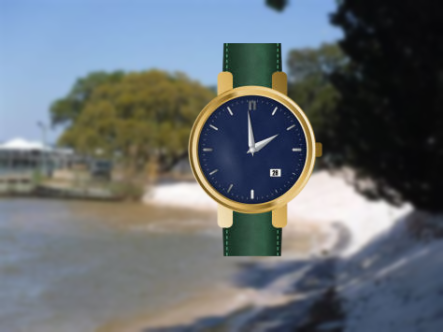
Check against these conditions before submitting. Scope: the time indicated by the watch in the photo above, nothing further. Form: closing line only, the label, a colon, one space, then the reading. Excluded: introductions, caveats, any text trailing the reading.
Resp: 1:59
